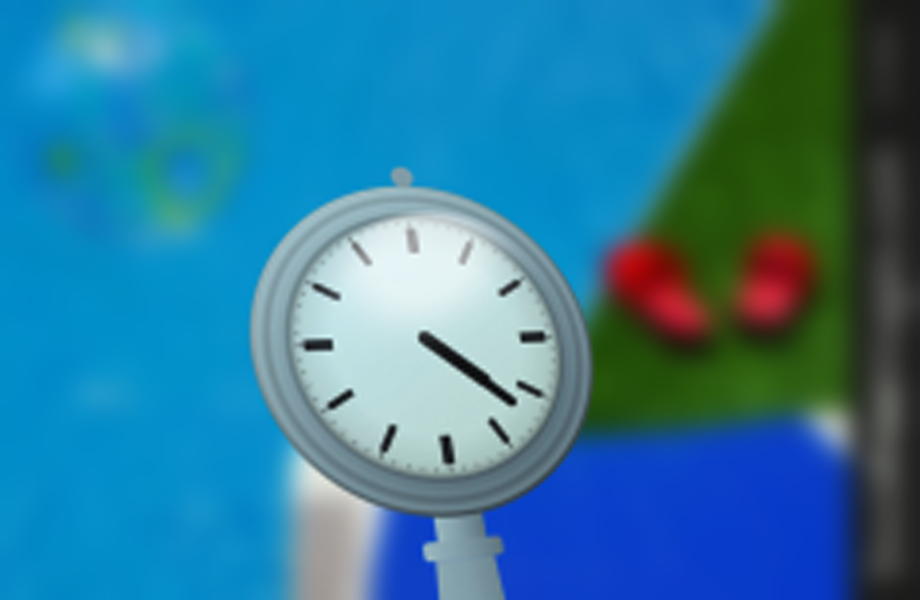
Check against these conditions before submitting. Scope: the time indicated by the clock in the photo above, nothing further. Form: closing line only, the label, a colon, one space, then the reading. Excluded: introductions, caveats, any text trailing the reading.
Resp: 4:22
